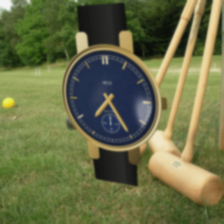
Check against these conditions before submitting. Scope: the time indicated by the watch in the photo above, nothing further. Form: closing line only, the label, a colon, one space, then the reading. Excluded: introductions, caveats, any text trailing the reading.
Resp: 7:25
